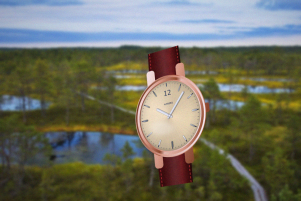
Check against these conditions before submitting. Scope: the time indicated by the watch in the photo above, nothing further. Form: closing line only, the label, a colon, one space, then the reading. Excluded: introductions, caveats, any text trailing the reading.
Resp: 10:07
